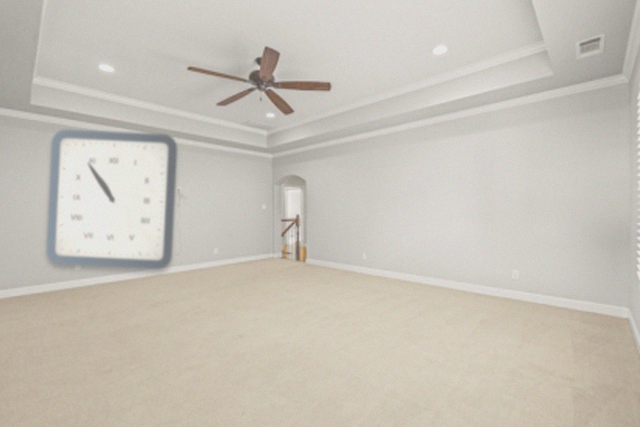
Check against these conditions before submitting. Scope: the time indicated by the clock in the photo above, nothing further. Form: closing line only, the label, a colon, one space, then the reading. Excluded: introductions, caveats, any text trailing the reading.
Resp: 10:54
